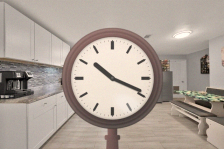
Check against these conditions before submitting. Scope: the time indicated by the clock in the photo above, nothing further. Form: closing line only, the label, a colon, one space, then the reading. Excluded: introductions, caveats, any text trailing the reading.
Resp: 10:19
